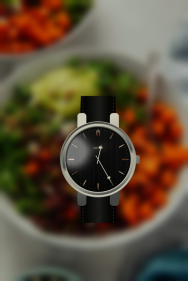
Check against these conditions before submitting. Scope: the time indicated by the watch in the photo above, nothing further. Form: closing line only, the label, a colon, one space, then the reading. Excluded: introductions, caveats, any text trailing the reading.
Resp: 12:25
